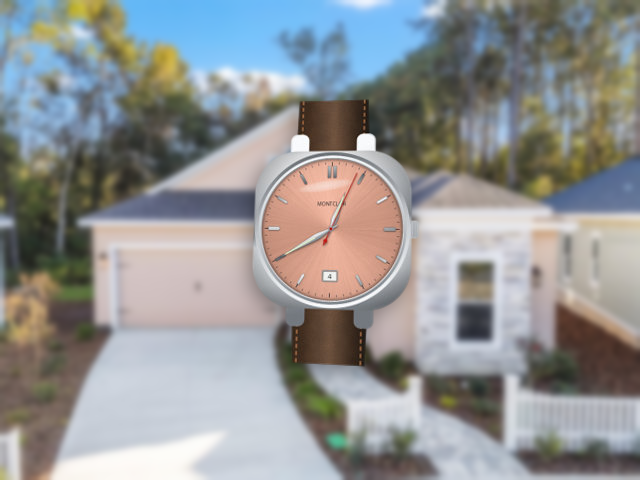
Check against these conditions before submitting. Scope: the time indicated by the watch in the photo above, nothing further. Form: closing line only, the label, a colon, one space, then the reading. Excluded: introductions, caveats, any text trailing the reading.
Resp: 12:40:04
